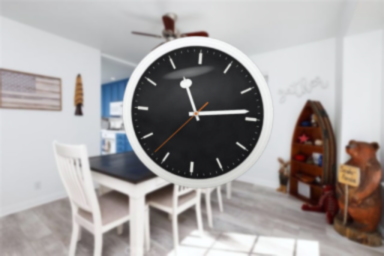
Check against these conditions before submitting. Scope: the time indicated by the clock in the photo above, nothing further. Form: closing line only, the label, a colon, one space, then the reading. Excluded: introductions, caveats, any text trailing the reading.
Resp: 11:13:37
